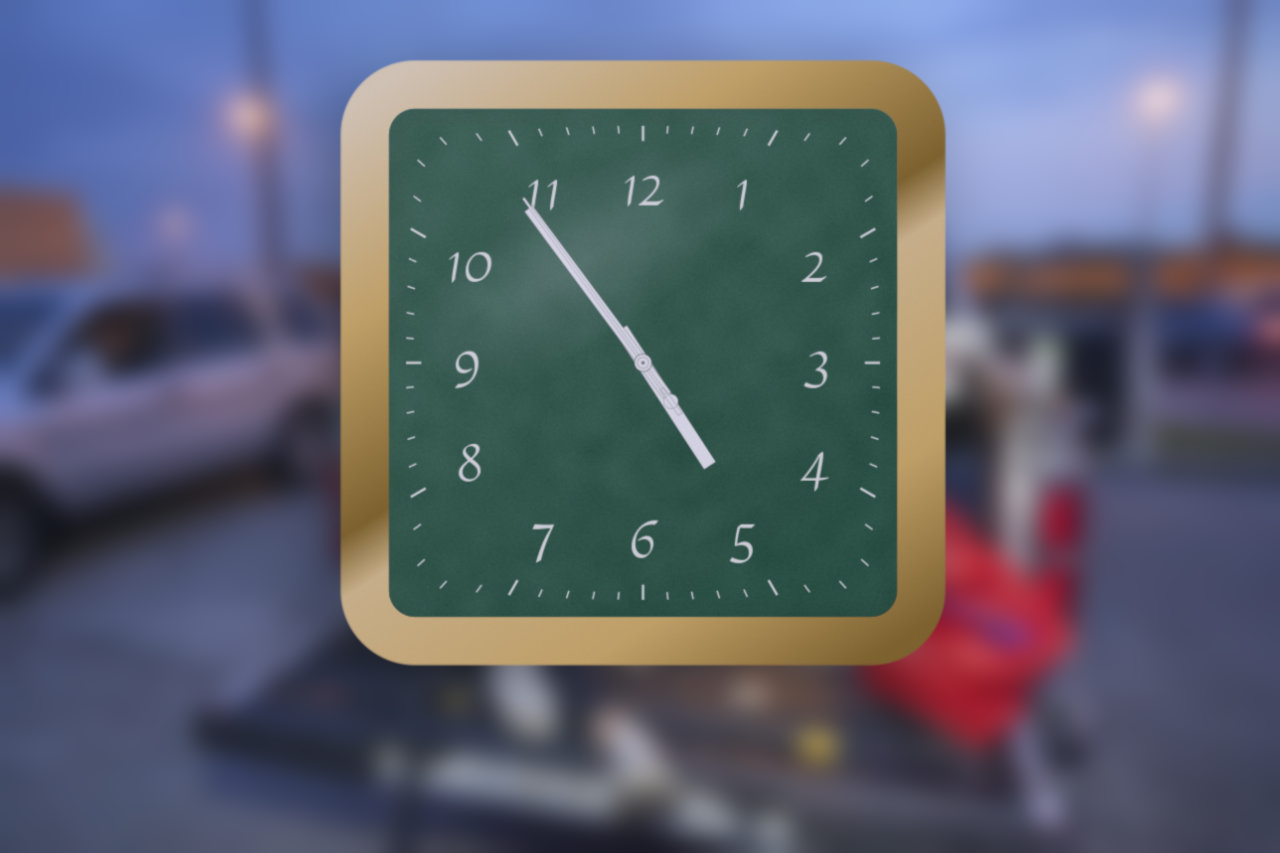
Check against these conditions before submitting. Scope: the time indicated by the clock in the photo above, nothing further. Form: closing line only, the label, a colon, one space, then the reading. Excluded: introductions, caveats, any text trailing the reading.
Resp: 4:53:54
